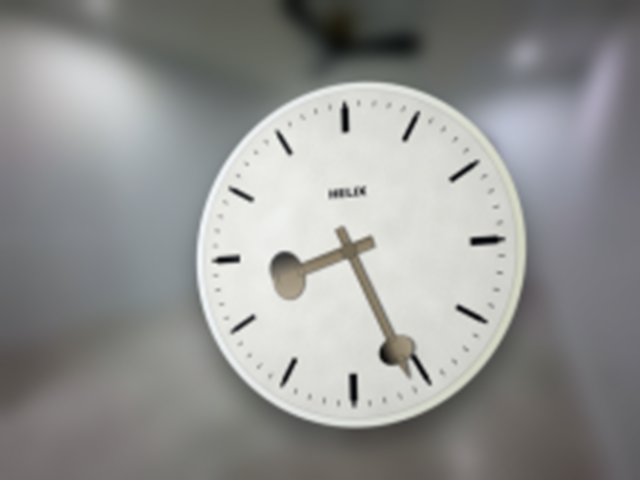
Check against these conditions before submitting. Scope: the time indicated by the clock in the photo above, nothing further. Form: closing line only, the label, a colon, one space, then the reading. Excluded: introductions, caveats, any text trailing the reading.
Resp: 8:26
